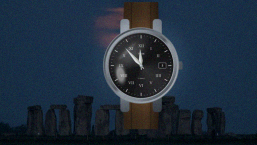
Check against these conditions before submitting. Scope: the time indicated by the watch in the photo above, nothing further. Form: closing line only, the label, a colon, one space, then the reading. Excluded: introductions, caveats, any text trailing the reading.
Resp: 11:53
